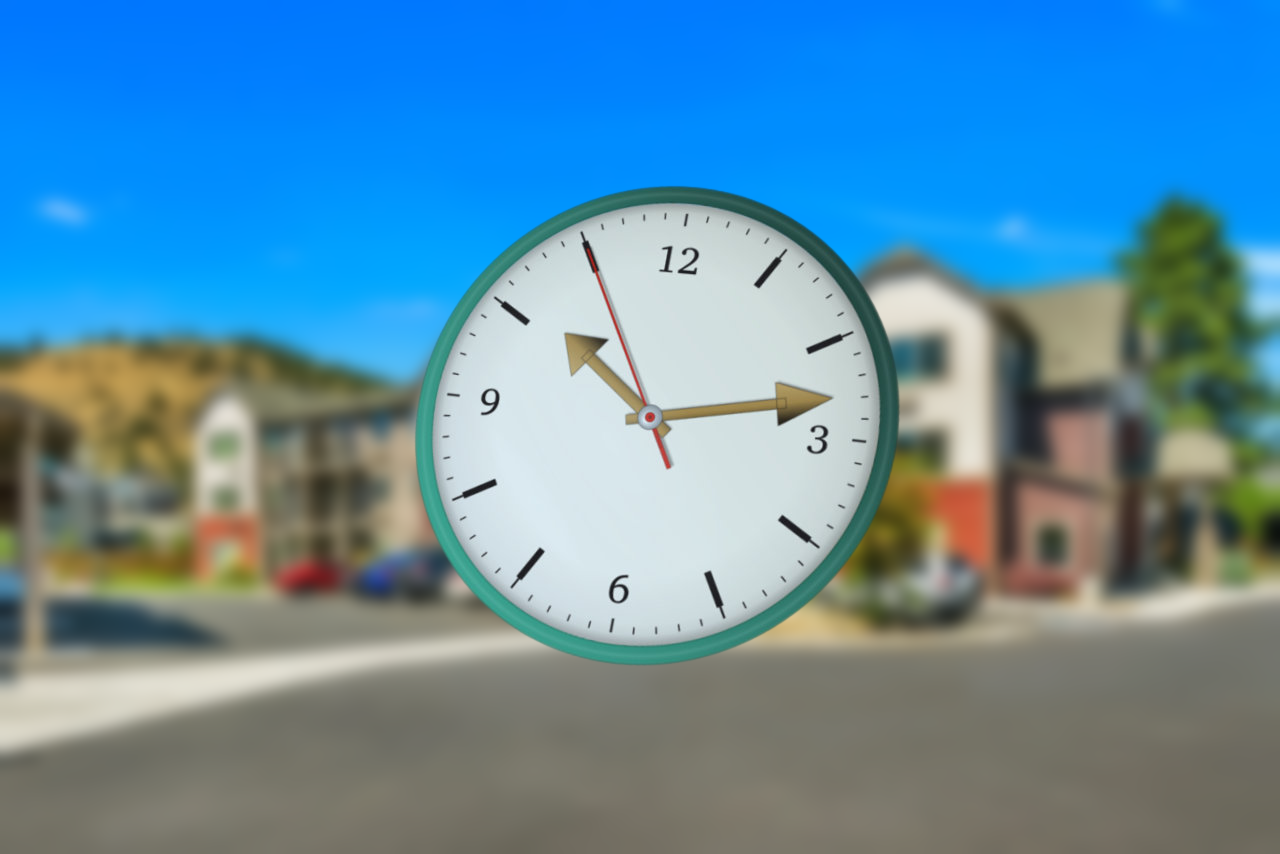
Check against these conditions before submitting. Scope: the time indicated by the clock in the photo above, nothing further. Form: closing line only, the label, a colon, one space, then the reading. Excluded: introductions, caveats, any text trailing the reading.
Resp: 10:12:55
